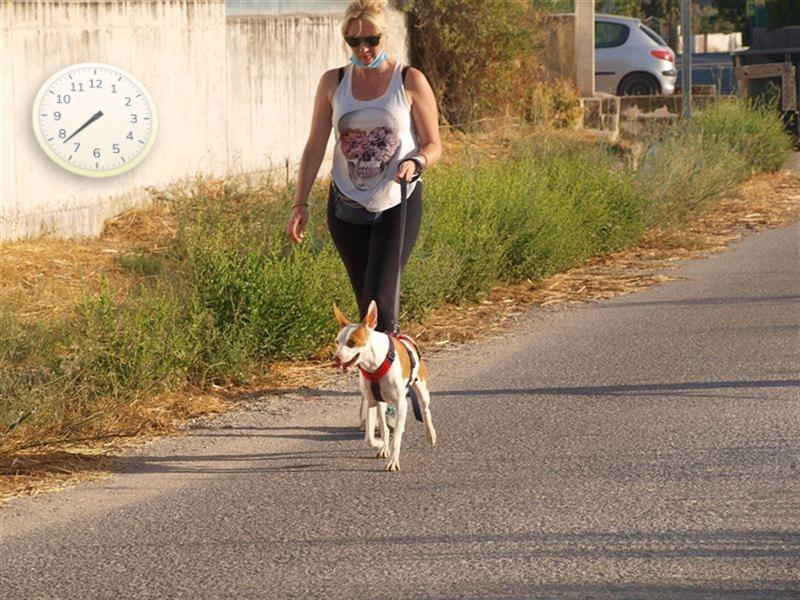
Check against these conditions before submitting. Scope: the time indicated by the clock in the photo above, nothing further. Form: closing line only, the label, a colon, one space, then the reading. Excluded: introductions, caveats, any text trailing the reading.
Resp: 7:38
